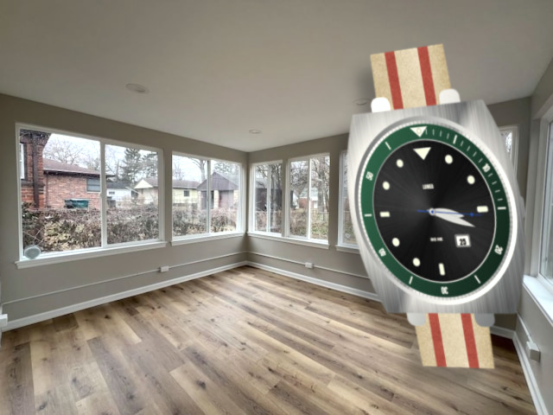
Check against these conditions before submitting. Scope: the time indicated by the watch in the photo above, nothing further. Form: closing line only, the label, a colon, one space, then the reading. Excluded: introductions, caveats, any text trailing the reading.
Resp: 3:18:16
